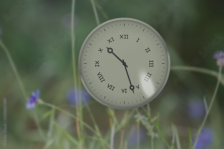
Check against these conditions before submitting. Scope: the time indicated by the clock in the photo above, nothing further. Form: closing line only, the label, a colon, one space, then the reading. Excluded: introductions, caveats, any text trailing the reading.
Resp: 10:27
